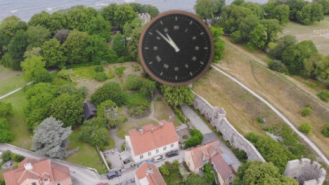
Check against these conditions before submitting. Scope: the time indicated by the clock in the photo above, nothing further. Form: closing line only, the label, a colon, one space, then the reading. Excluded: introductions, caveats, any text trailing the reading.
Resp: 10:52
